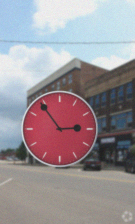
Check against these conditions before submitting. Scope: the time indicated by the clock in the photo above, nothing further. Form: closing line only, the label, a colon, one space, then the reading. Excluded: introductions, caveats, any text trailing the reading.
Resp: 2:54
